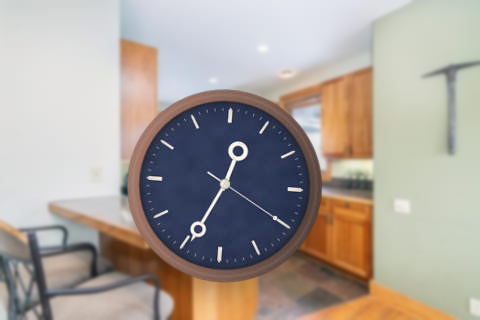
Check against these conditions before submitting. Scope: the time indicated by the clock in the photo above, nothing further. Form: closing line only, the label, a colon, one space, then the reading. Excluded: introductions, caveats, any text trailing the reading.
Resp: 12:34:20
